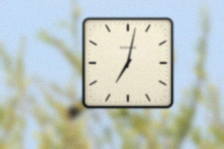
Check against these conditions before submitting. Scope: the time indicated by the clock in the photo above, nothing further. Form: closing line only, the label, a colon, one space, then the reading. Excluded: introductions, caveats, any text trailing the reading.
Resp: 7:02
